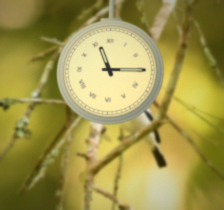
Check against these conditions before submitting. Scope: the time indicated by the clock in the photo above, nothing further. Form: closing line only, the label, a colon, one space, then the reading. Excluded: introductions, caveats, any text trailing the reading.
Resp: 11:15
